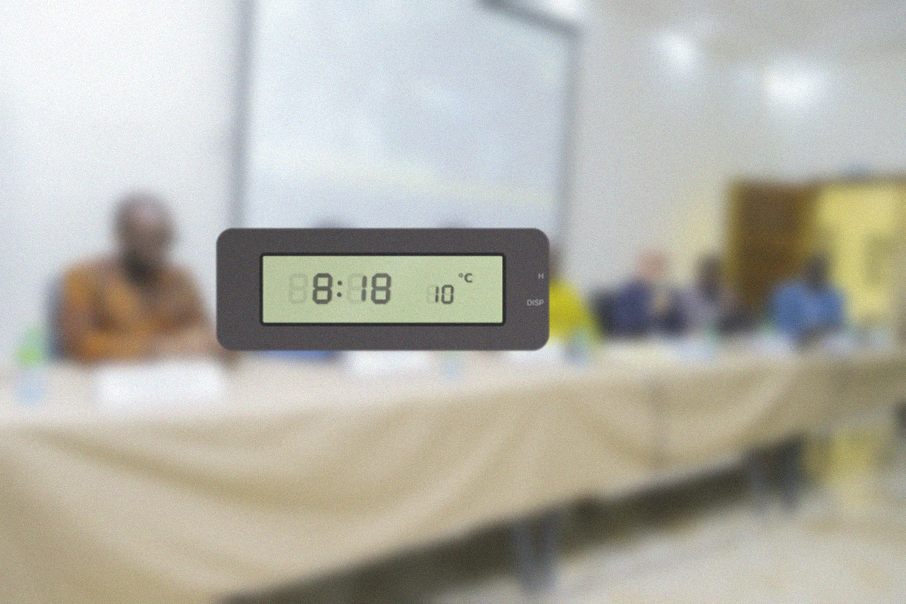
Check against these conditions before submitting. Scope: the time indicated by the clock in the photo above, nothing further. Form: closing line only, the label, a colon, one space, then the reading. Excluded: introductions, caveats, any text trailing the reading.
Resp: 8:18
